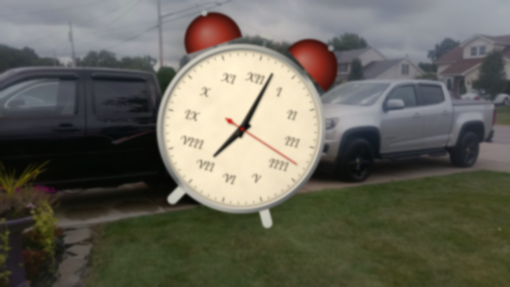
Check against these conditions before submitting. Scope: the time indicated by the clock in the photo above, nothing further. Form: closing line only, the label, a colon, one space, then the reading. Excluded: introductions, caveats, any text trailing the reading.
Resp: 7:02:18
